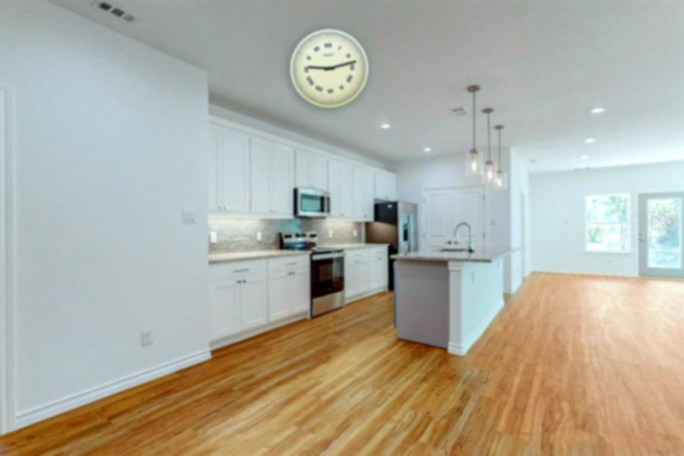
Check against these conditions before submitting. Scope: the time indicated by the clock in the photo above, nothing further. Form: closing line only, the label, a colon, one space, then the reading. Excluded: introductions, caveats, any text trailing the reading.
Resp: 9:13
